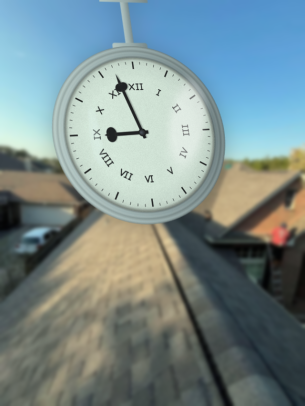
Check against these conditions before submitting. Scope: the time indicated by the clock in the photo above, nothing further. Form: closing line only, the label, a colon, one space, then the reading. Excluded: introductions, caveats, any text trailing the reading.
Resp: 8:57
